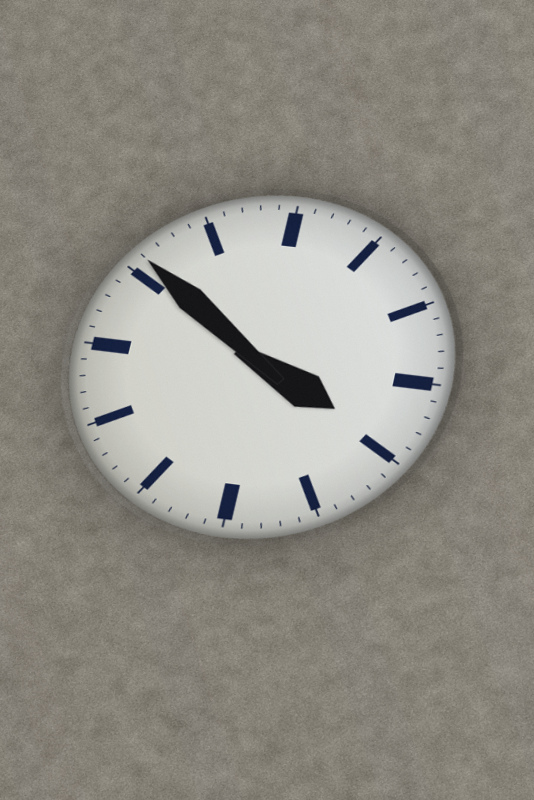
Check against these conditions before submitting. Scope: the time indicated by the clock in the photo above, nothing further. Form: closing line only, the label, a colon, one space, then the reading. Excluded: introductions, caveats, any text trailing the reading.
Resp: 3:51
